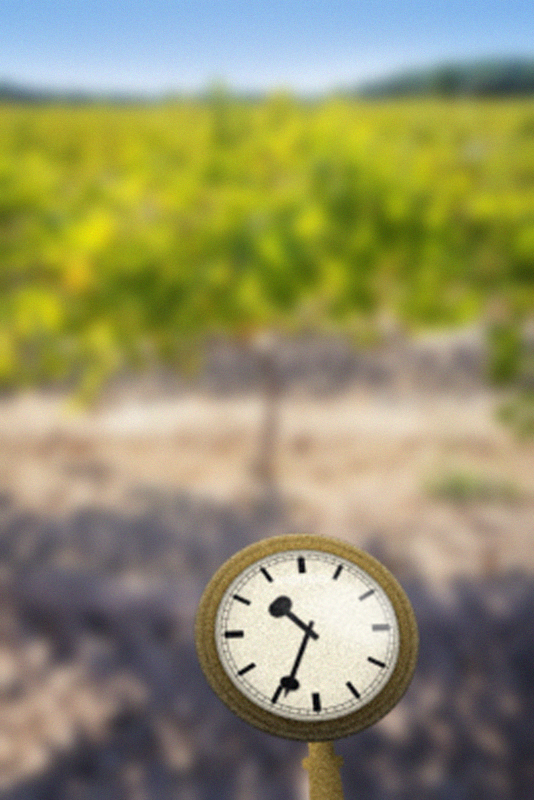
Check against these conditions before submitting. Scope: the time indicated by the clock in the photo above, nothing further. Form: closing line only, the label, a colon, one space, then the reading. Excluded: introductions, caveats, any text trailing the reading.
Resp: 10:34
